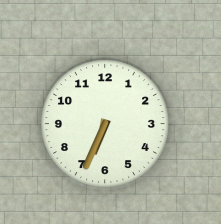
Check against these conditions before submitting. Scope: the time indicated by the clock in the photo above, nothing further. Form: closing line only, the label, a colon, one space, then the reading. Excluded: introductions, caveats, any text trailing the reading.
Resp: 6:34
